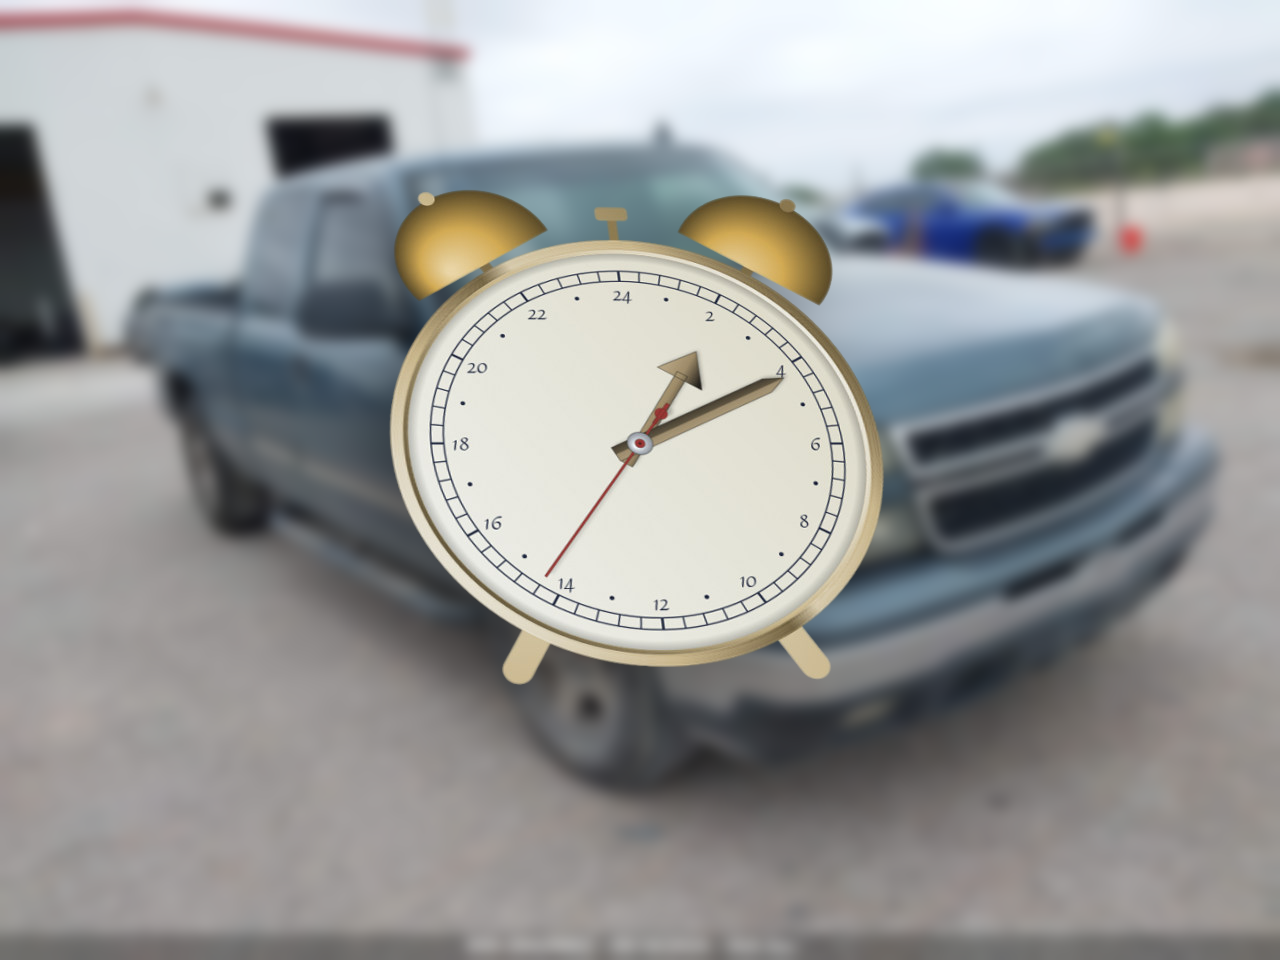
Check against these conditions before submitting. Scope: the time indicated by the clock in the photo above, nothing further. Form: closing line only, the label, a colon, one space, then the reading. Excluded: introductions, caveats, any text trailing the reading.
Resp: 2:10:36
